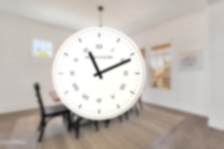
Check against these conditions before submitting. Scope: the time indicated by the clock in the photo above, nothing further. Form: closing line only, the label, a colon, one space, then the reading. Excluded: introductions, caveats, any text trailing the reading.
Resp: 11:11
